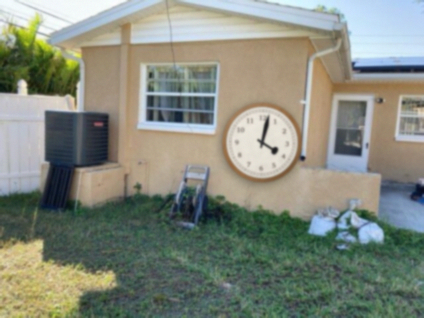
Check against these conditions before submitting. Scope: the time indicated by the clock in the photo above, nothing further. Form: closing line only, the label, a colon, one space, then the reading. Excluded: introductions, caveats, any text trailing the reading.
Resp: 4:02
